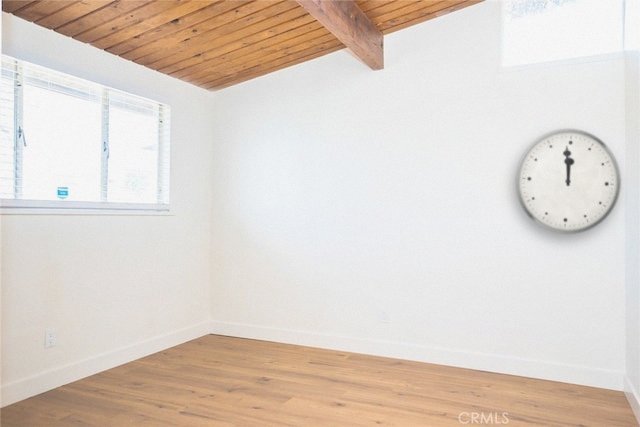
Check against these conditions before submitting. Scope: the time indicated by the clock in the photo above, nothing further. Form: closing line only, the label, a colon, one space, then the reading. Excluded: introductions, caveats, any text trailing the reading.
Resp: 11:59
